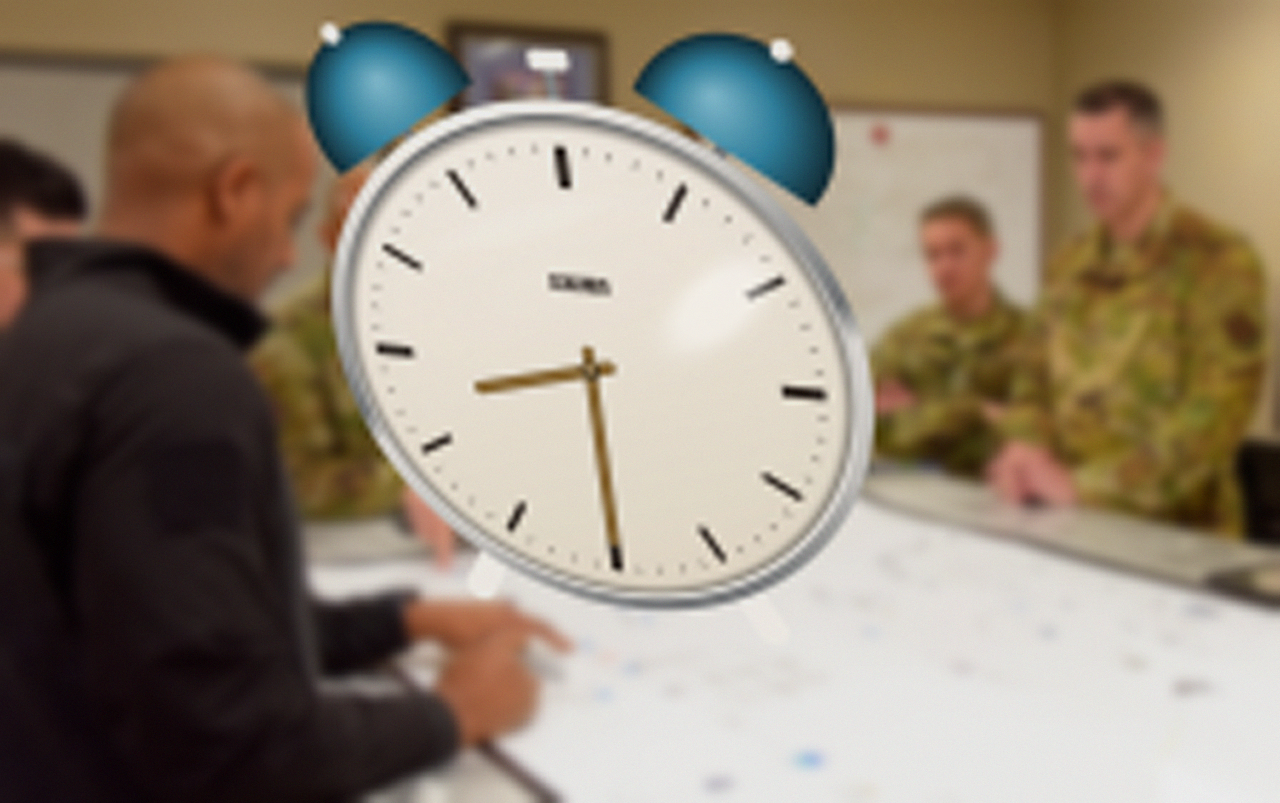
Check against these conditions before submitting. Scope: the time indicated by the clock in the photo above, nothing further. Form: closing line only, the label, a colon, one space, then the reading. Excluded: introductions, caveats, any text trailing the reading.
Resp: 8:30
